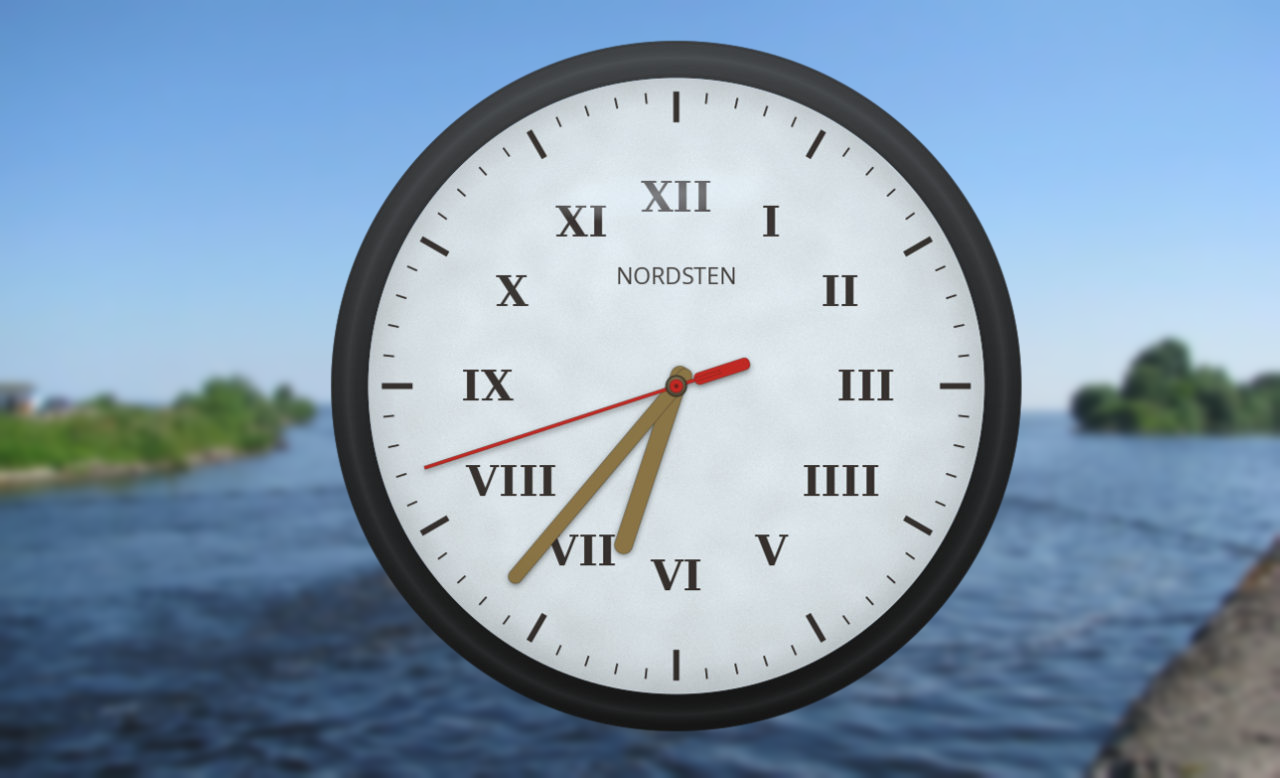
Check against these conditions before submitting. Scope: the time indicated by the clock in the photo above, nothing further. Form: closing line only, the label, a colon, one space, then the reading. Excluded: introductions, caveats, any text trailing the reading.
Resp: 6:36:42
